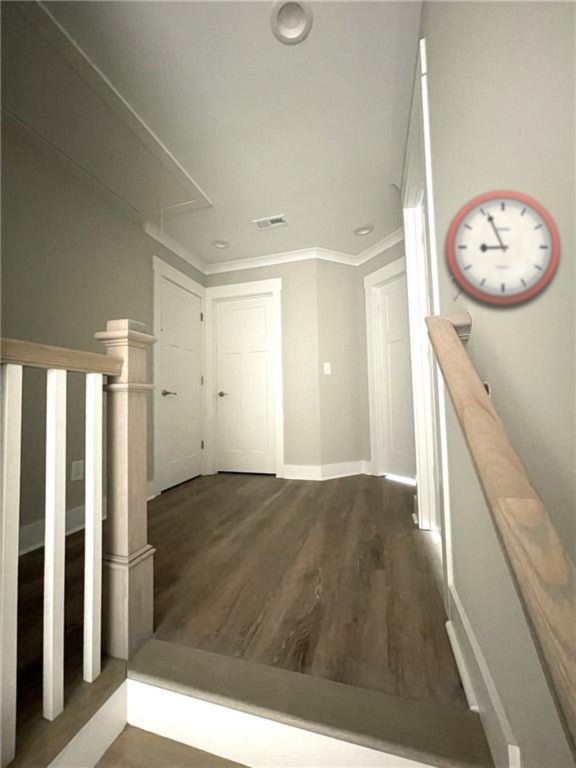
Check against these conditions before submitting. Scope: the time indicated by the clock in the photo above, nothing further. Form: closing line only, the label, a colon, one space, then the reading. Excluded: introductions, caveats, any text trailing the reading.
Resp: 8:56
